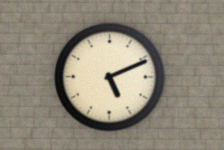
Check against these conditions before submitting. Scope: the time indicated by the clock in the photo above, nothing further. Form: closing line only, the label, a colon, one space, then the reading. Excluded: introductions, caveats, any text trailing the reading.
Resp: 5:11
